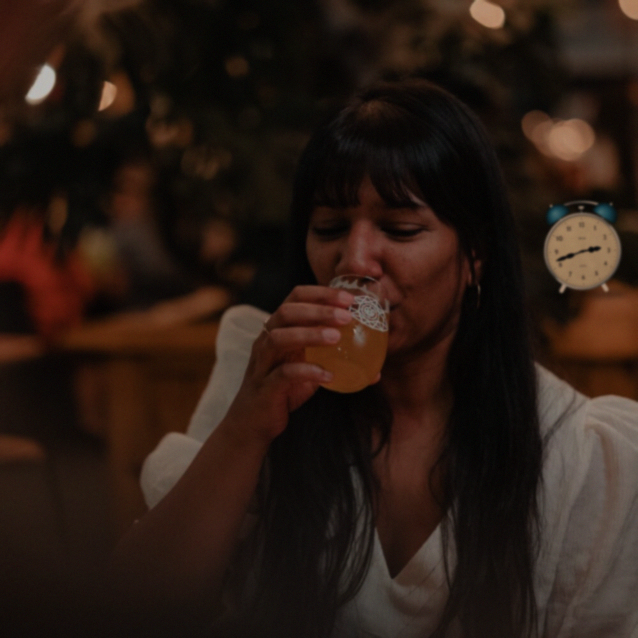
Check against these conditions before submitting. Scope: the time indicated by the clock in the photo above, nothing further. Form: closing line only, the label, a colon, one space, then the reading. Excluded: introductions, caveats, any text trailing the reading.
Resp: 2:42
